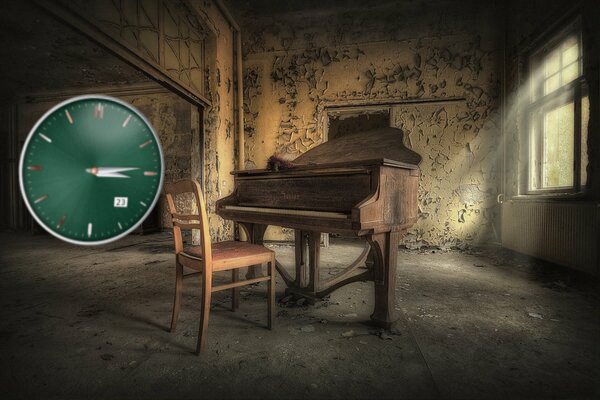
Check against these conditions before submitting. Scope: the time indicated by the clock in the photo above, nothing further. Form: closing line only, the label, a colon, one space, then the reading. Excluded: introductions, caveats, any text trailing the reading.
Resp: 3:14
